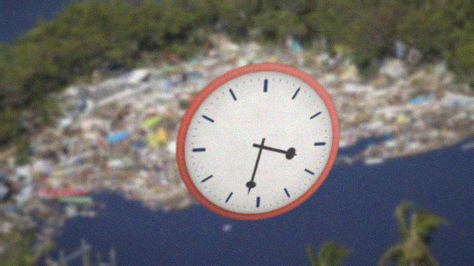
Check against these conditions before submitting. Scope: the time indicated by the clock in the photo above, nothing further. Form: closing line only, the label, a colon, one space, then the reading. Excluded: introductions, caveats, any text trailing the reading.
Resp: 3:32
